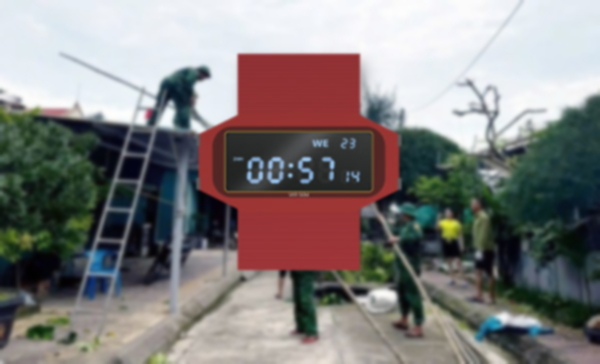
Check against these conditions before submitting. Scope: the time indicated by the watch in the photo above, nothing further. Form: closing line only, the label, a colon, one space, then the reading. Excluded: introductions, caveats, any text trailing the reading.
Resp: 0:57
